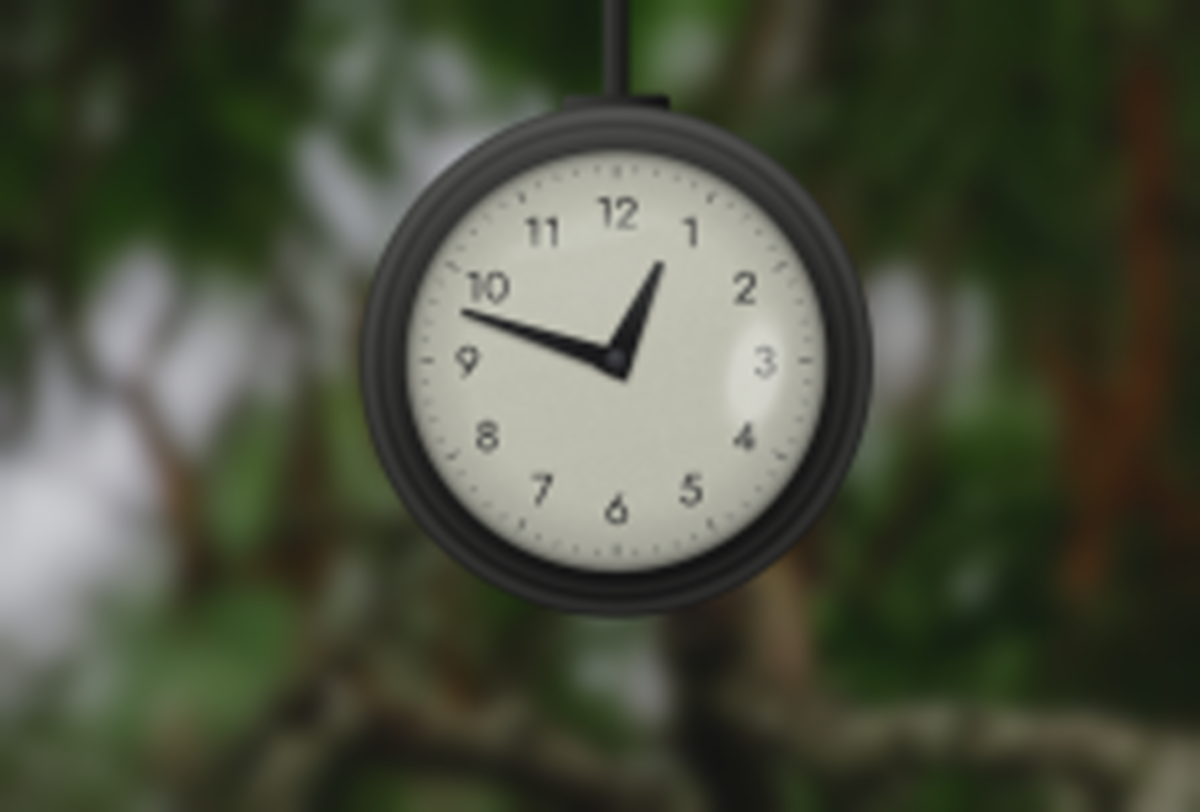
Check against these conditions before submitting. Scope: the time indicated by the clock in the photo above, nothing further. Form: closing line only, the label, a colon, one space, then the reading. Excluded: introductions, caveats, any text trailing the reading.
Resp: 12:48
